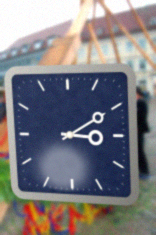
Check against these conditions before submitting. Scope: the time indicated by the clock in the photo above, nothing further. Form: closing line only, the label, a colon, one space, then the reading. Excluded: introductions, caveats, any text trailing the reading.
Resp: 3:10
